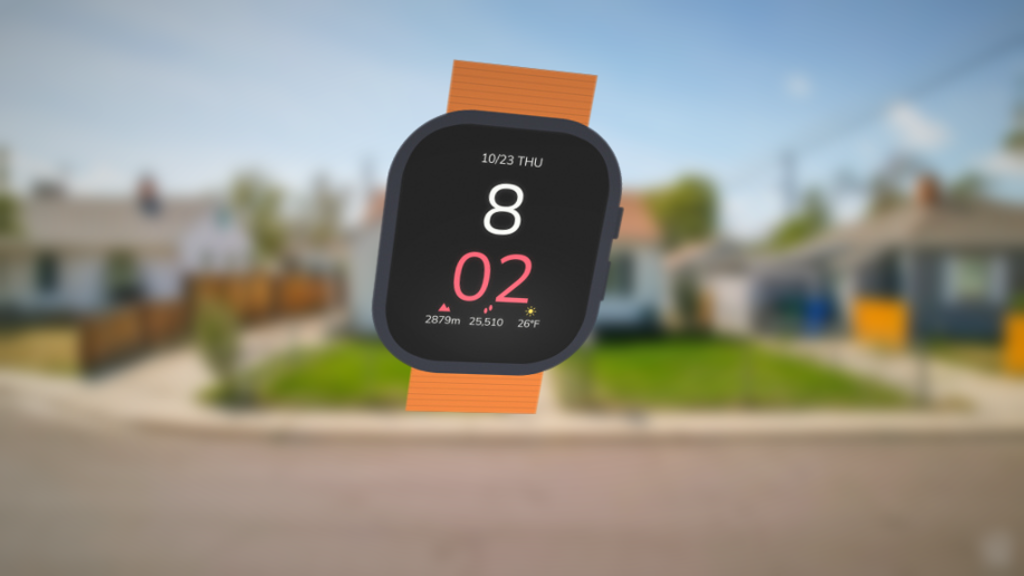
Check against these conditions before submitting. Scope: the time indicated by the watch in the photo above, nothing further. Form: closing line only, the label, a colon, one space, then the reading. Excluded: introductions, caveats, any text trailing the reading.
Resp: 8:02
